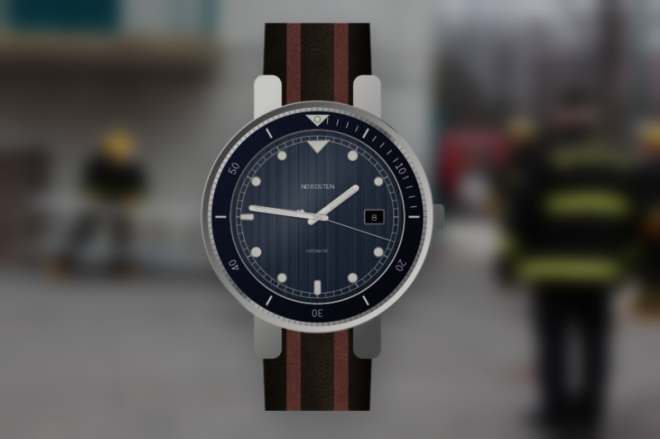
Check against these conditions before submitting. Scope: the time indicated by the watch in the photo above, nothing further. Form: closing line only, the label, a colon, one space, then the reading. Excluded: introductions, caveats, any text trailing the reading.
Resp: 1:46:18
